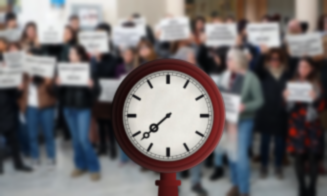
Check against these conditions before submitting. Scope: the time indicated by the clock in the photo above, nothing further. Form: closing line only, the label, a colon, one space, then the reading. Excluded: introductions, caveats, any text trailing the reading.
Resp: 7:38
